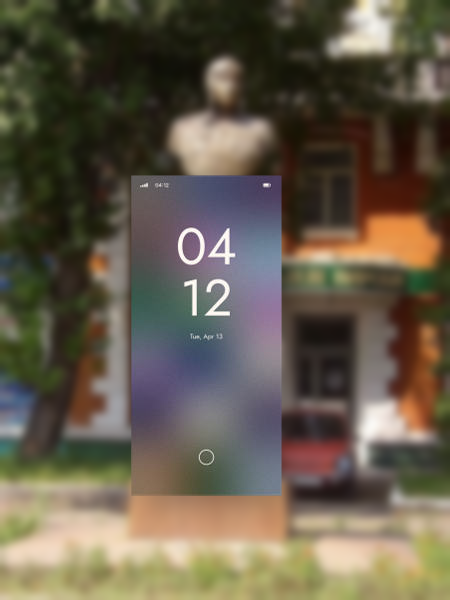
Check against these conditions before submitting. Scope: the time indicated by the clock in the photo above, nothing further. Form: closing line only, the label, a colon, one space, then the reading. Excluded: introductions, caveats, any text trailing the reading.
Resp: 4:12
